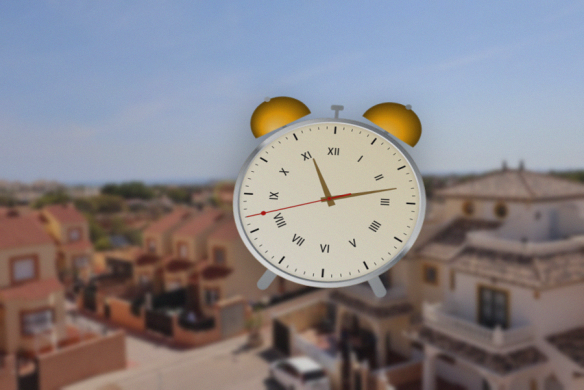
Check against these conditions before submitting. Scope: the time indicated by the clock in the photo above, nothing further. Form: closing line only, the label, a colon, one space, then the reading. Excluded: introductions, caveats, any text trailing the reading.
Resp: 11:12:42
